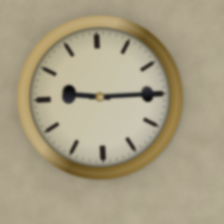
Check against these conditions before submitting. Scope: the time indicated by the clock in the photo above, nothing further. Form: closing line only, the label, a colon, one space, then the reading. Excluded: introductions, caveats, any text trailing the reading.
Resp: 9:15
